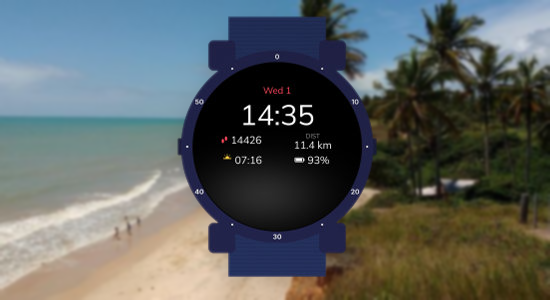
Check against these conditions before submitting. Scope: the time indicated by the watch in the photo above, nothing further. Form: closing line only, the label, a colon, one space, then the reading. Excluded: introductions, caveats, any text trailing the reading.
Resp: 14:35
